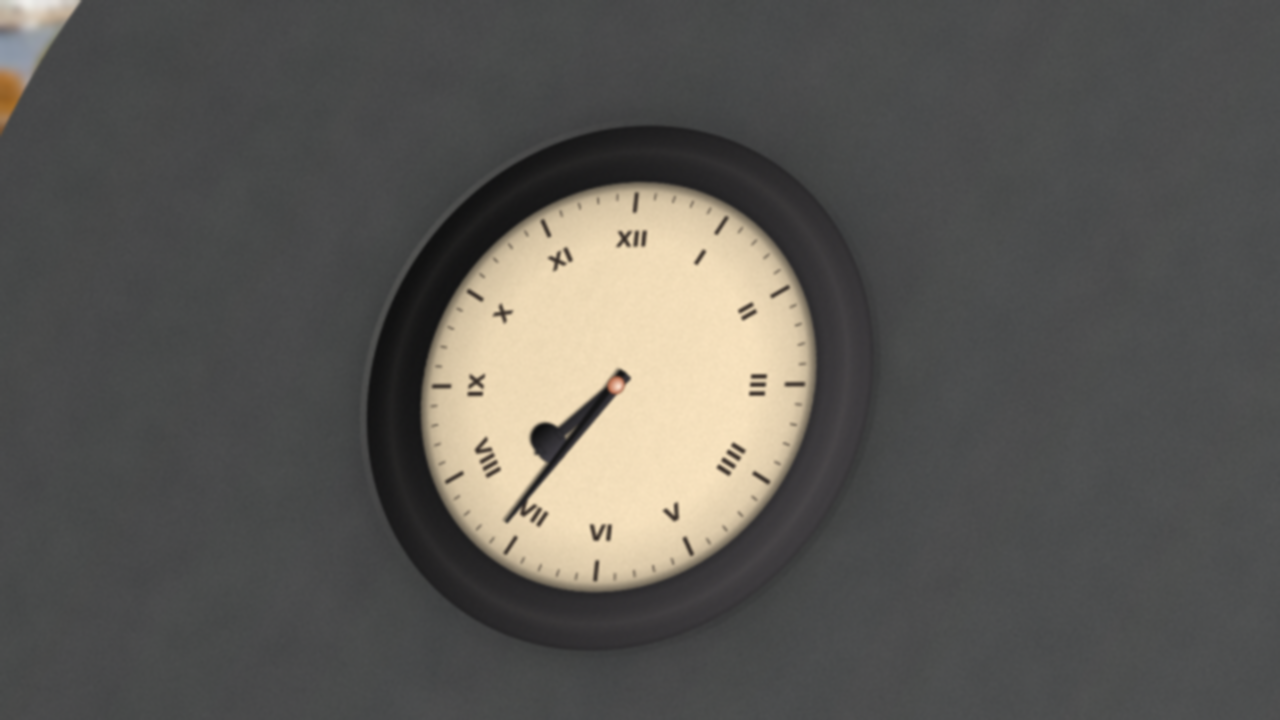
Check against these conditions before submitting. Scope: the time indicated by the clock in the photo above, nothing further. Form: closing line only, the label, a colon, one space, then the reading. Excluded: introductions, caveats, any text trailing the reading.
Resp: 7:36
